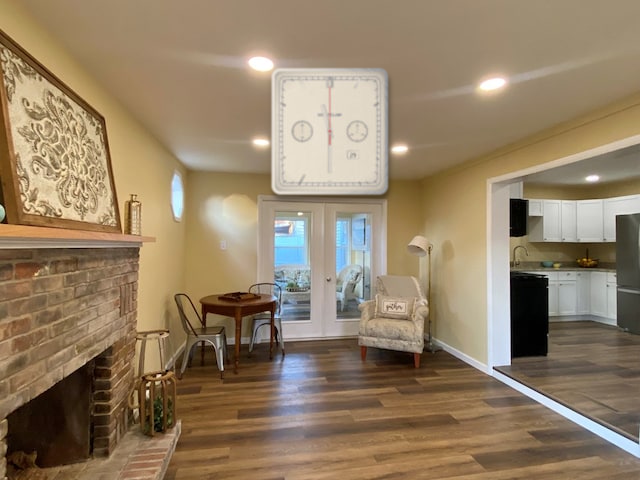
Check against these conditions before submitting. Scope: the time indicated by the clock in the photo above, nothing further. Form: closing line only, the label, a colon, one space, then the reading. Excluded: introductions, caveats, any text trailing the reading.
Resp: 11:30
